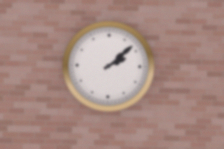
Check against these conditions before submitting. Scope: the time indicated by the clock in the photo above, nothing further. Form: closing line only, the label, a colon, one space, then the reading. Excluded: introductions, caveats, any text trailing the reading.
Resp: 2:08
